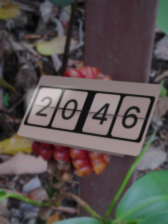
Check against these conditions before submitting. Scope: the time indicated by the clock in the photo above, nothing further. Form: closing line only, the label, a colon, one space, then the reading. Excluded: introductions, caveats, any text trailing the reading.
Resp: 20:46
